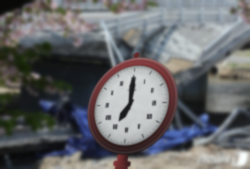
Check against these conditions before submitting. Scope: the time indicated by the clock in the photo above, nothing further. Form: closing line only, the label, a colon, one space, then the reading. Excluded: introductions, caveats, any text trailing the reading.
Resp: 7:00
